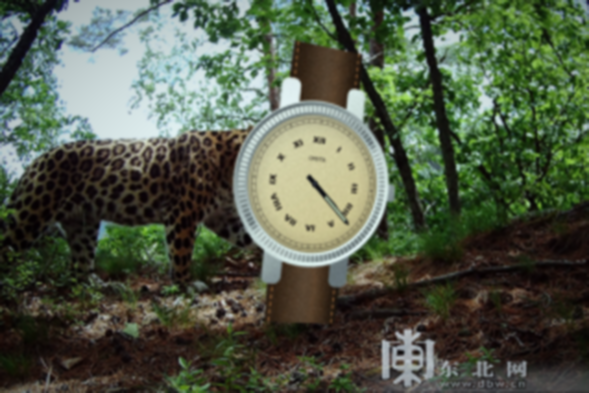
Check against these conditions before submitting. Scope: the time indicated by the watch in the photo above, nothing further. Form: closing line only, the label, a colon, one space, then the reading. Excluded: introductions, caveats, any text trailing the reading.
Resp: 4:22
